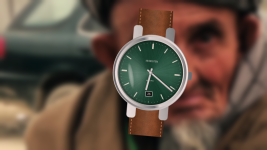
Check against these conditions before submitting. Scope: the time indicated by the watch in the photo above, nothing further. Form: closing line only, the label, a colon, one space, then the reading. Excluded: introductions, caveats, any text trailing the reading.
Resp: 6:21
